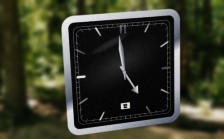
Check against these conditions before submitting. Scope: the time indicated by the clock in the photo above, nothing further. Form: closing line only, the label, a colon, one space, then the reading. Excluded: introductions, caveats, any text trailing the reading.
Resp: 4:59
